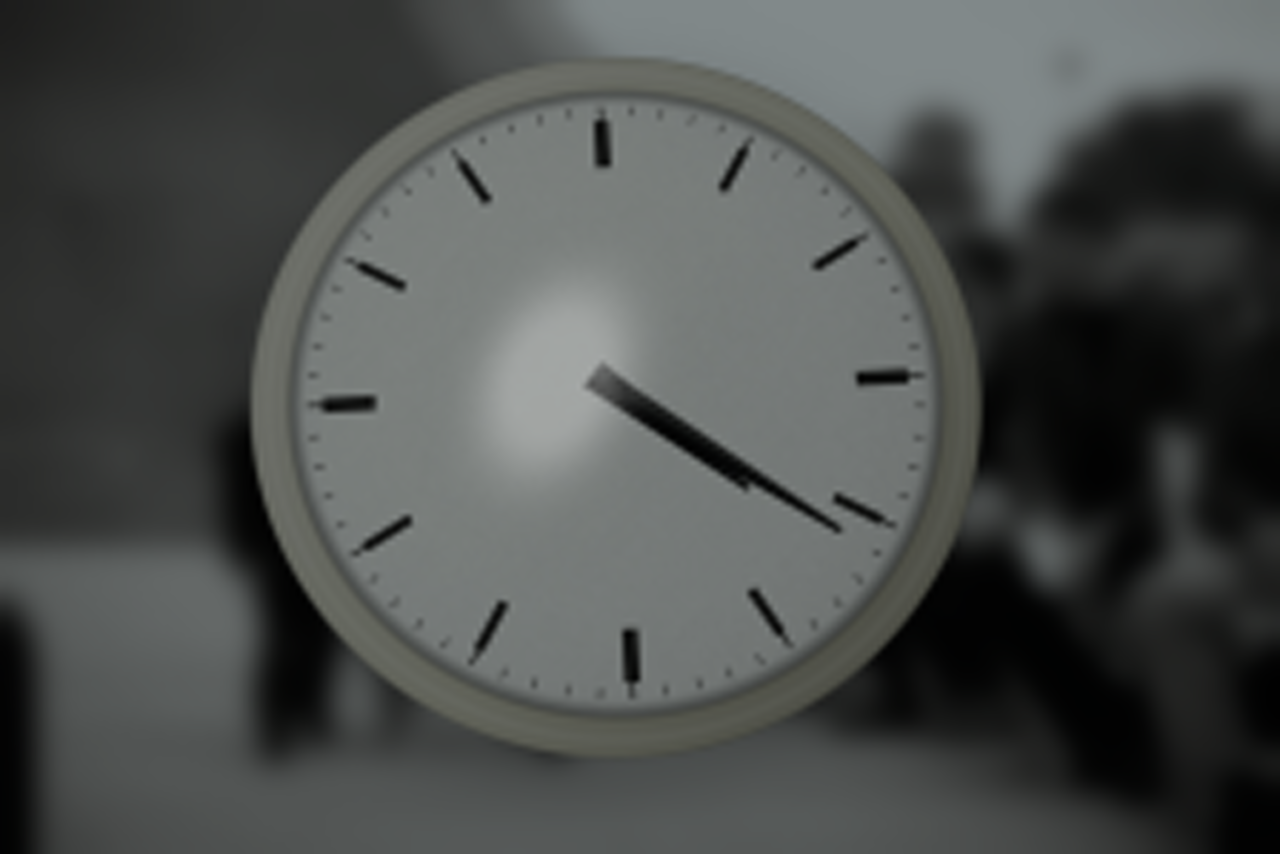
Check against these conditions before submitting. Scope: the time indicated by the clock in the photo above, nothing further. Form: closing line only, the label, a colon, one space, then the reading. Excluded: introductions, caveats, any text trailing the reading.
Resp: 4:21
